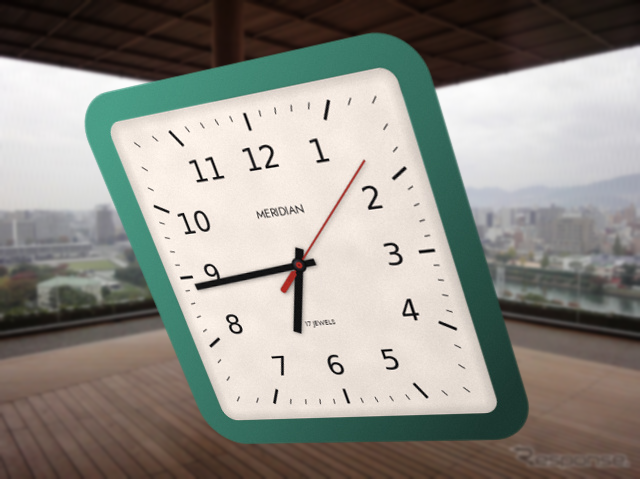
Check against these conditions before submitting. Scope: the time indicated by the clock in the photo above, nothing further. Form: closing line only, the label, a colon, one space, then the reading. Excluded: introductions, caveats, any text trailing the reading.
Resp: 6:44:08
